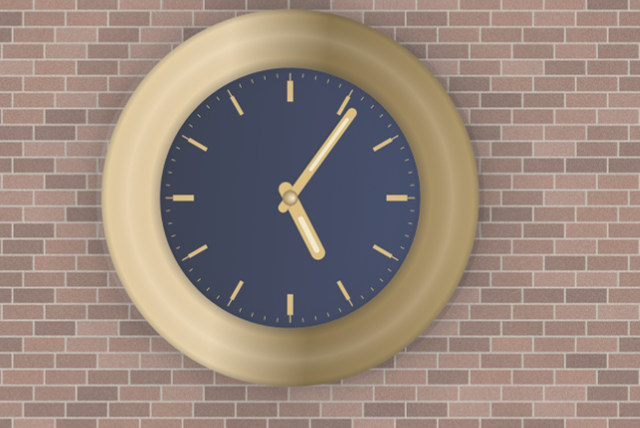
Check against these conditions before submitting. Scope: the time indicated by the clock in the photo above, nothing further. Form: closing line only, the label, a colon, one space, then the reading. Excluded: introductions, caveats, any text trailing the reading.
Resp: 5:06
